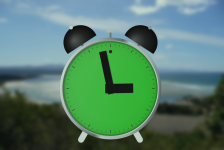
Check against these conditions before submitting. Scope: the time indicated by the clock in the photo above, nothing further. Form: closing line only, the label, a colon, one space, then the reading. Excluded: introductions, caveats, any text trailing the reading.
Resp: 2:58
